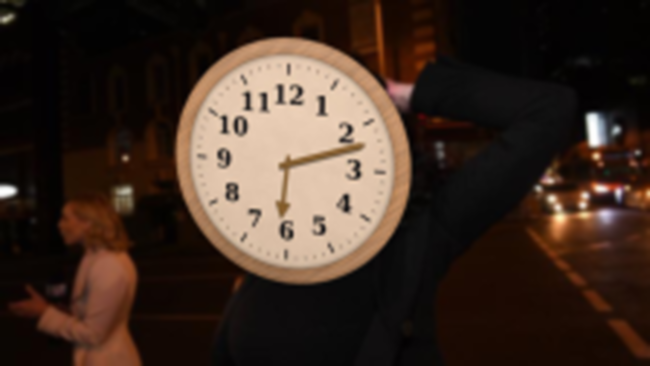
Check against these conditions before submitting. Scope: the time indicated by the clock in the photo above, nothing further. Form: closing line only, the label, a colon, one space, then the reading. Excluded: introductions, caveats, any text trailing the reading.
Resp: 6:12
